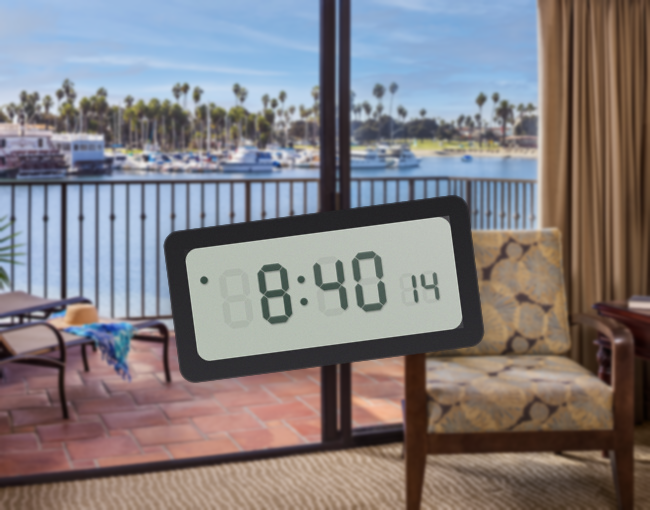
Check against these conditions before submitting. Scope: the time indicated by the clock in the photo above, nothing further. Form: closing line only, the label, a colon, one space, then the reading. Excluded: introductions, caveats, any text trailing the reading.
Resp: 8:40:14
